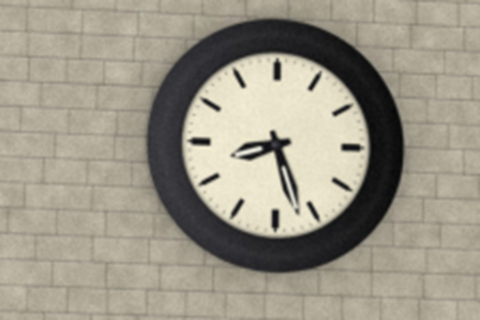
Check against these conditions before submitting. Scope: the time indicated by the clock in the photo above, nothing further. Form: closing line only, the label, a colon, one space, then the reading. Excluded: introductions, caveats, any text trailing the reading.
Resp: 8:27
